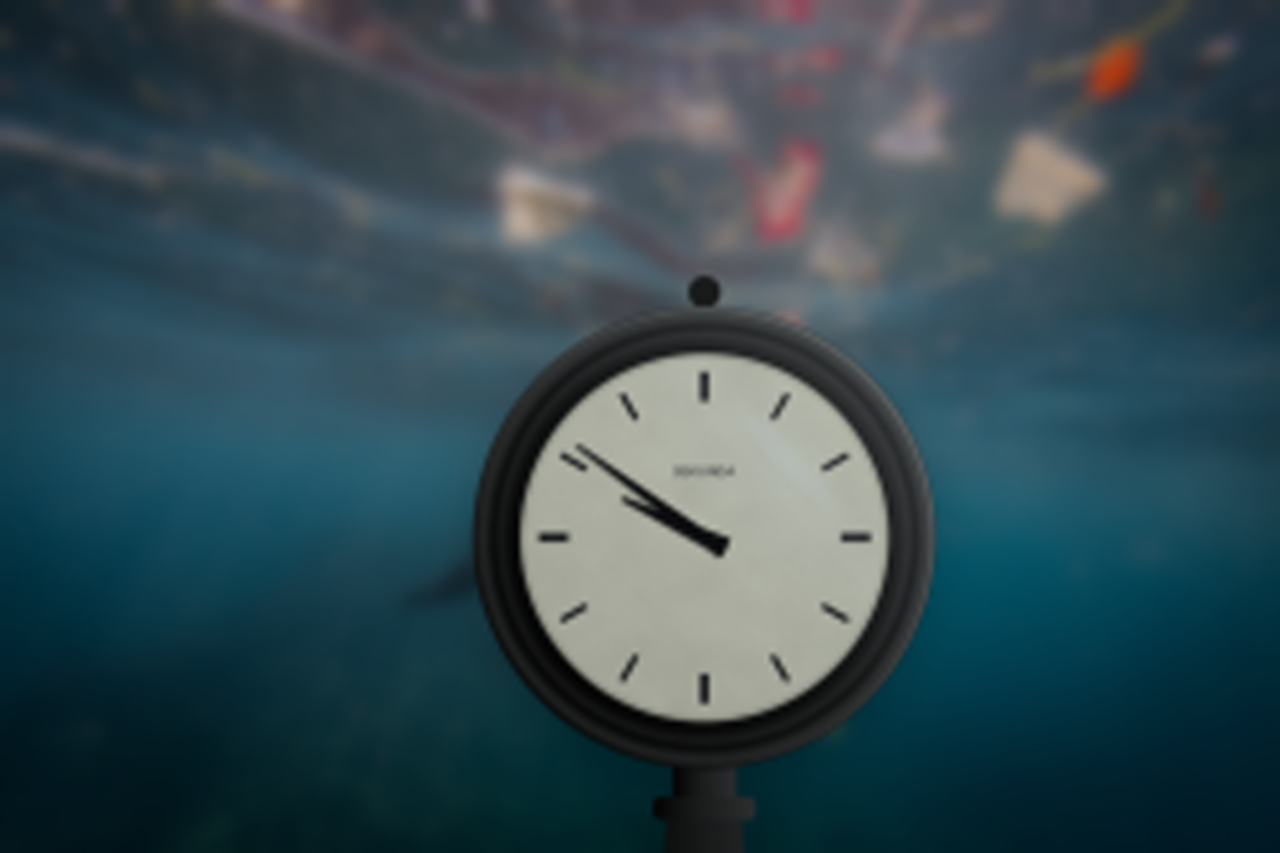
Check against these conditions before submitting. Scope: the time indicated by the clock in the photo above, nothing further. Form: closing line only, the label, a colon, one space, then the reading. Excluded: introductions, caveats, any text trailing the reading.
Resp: 9:51
